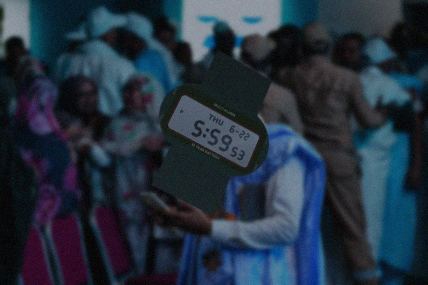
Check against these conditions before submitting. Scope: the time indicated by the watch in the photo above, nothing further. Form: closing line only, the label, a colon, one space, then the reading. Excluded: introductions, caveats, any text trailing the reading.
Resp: 5:59:53
